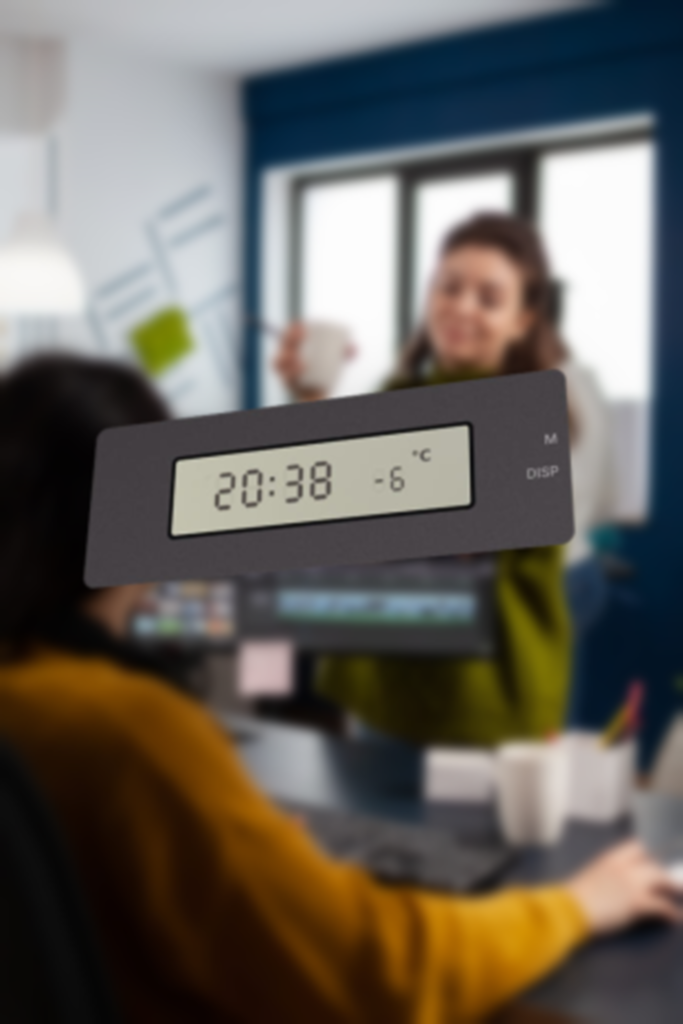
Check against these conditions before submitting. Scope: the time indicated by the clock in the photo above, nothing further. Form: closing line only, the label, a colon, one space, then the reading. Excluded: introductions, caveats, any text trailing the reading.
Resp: 20:38
